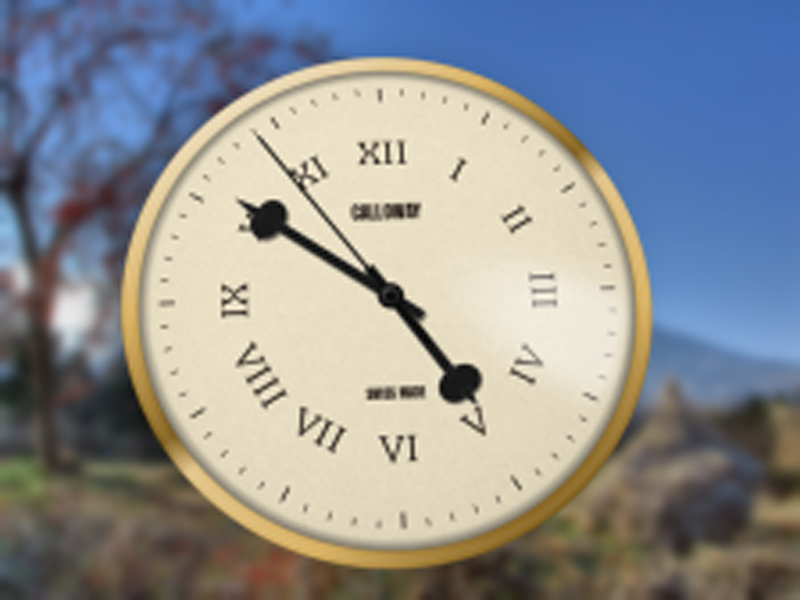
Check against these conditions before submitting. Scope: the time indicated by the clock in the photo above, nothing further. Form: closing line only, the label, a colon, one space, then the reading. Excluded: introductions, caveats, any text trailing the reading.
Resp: 4:50:54
